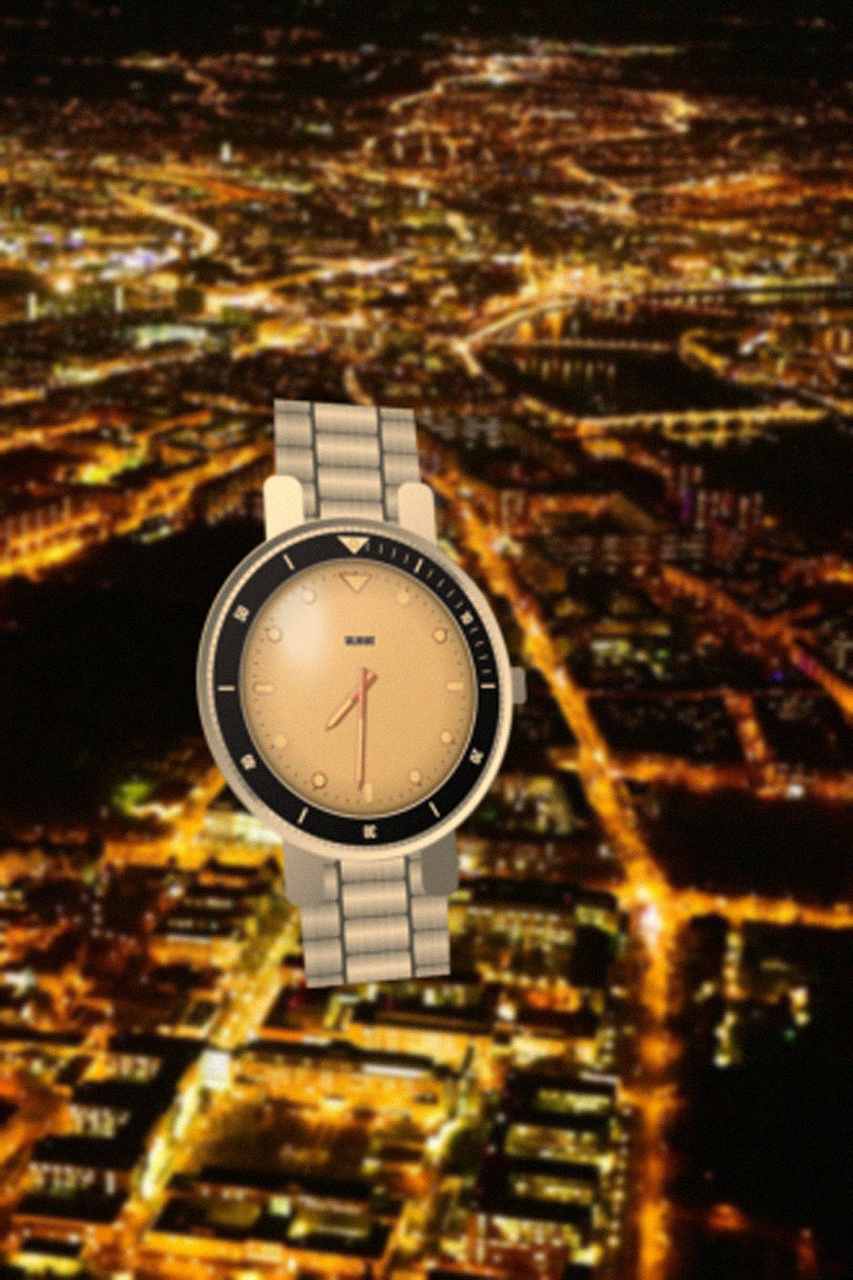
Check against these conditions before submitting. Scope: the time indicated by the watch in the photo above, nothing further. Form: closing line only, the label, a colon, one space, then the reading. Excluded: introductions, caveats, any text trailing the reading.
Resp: 7:31
